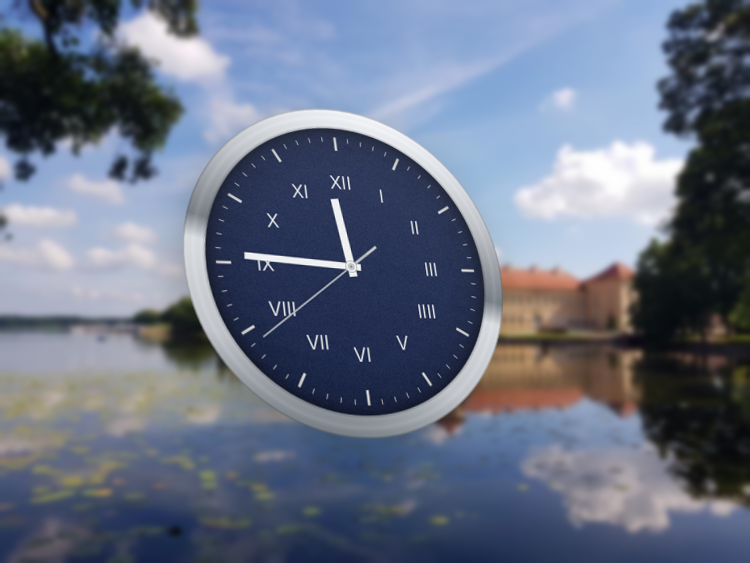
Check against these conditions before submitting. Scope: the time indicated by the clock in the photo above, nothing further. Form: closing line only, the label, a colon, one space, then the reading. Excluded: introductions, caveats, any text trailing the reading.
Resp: 11:45:39
